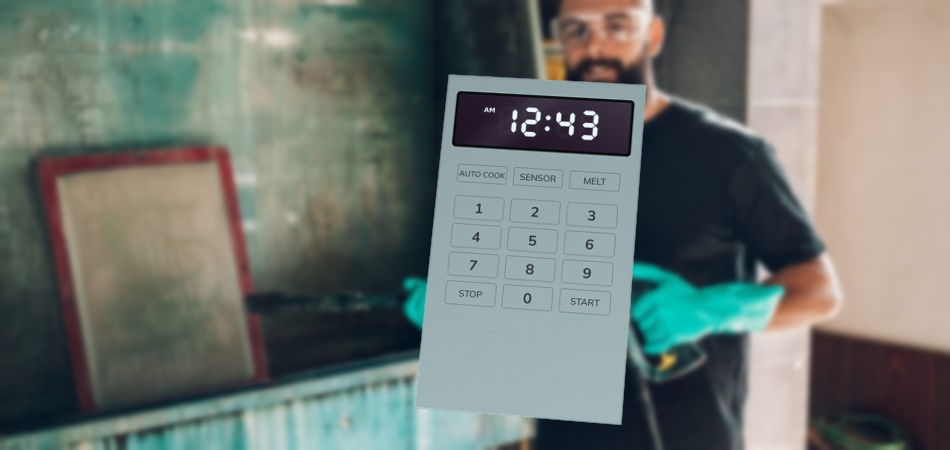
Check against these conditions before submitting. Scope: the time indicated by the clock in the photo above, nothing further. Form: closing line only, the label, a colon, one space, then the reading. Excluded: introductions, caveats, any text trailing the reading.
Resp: 12:43
